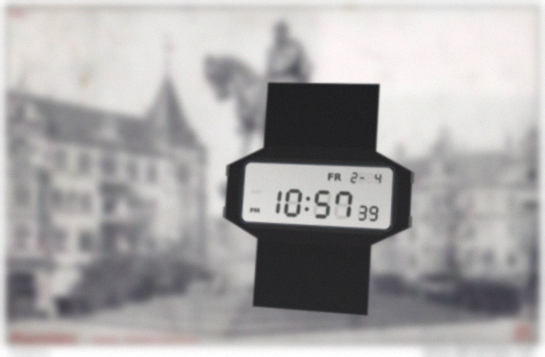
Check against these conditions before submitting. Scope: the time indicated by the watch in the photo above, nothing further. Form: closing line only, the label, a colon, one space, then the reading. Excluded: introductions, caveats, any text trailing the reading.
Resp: 10:57:39
